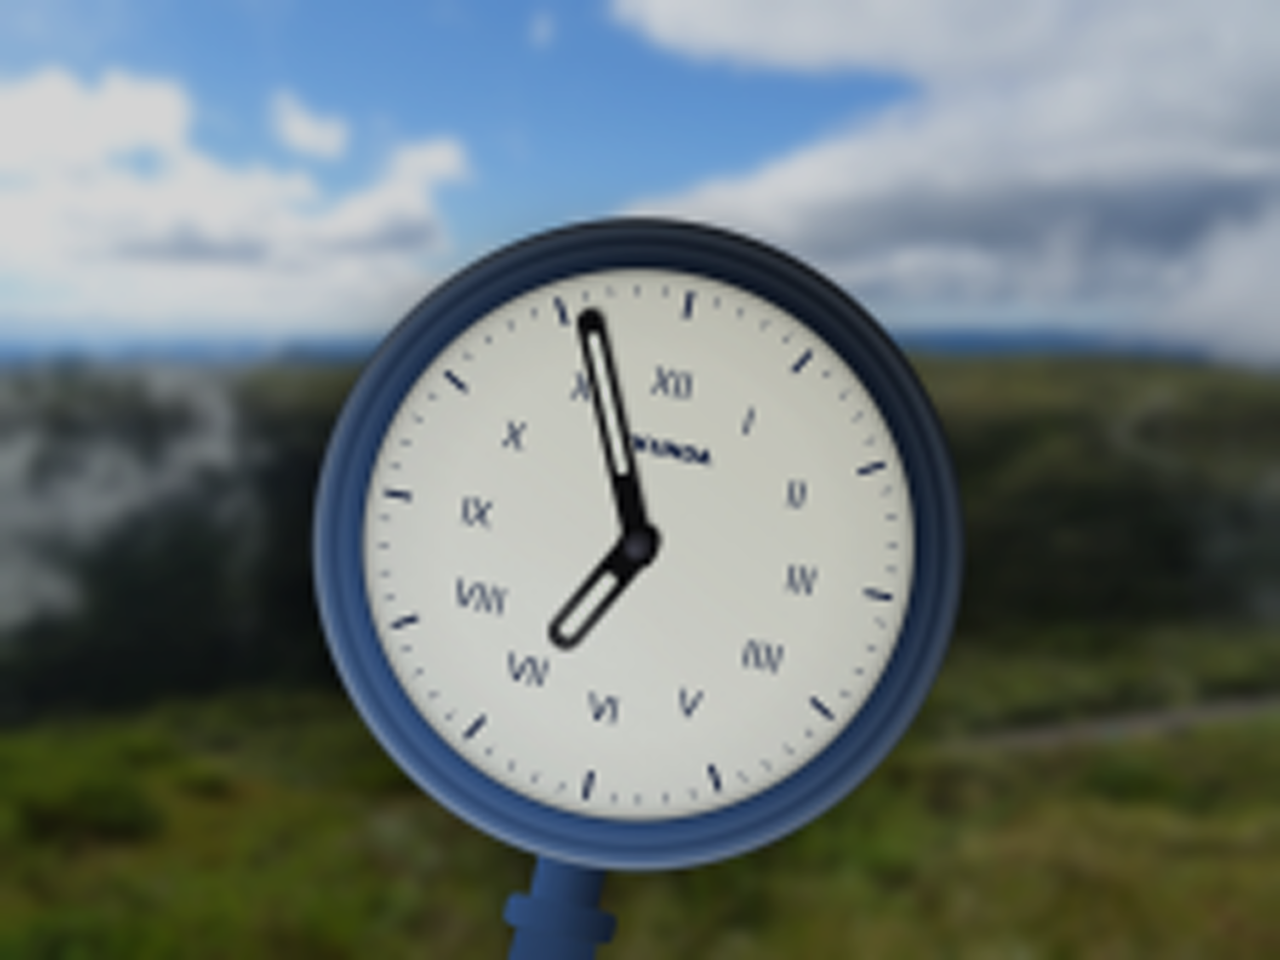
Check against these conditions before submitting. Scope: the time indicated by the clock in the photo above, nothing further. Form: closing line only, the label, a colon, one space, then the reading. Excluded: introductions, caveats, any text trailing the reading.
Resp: 6:56
